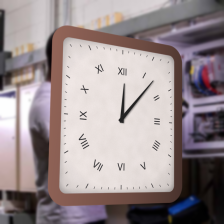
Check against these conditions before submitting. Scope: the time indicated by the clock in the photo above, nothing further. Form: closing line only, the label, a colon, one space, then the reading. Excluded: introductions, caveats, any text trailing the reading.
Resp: 12:07
